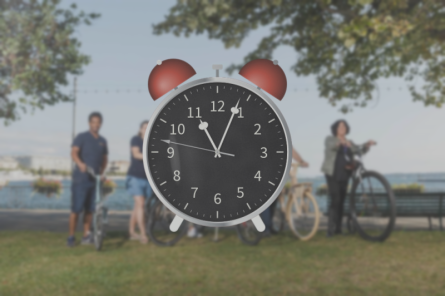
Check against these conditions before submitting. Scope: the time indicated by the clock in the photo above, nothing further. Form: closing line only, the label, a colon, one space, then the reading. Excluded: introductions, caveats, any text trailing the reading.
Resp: 11:03:47
